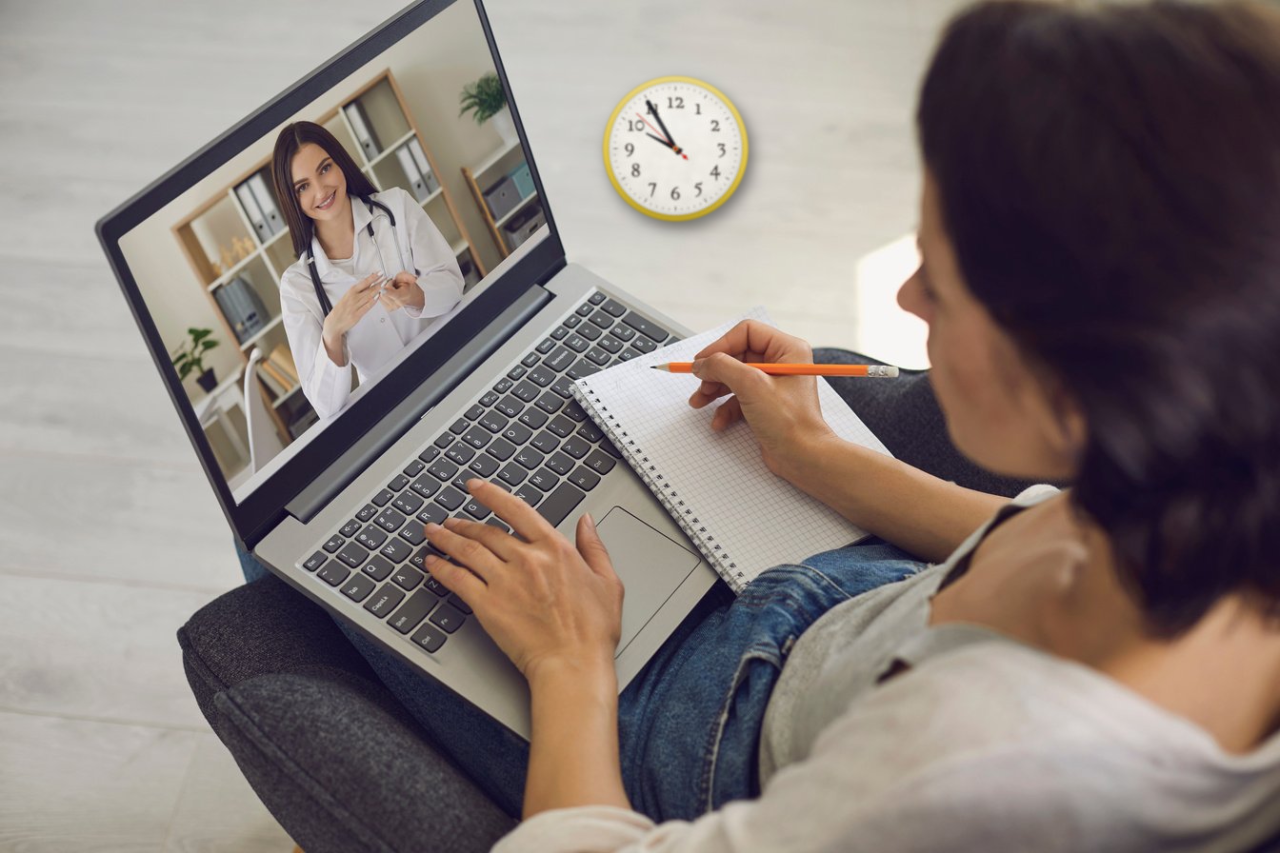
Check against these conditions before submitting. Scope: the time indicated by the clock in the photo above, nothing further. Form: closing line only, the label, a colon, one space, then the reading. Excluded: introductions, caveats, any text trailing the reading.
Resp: 9:54:52
